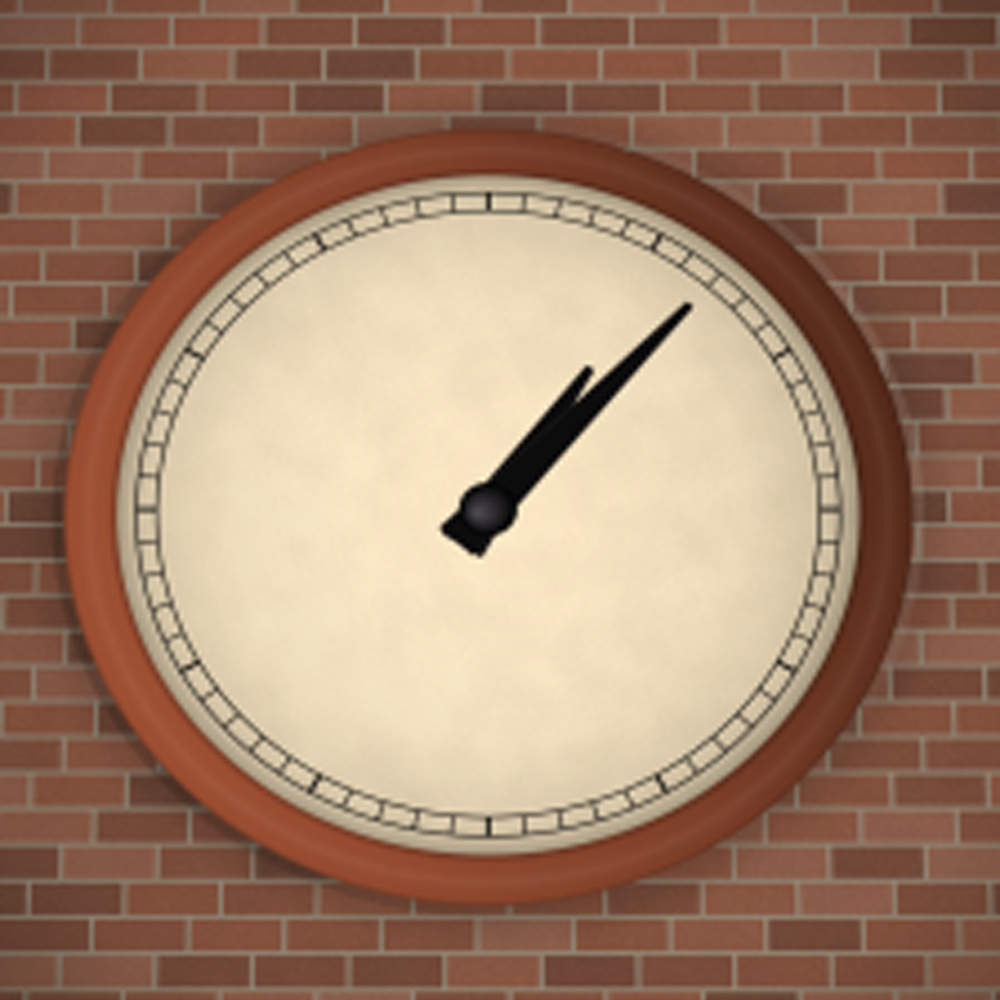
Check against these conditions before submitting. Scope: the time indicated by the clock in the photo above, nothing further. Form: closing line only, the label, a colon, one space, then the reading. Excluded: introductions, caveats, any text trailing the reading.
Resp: 1:07
